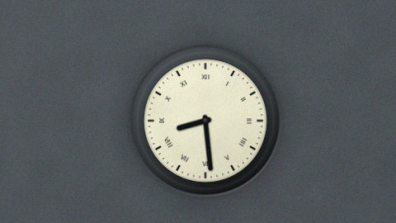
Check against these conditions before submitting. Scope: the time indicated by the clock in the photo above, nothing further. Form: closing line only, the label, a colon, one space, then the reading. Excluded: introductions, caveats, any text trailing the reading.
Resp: 8:29
